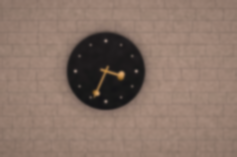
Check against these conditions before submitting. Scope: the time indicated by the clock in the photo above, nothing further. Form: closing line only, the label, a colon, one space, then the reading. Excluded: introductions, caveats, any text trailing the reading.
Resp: 3:34
